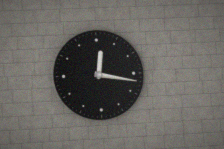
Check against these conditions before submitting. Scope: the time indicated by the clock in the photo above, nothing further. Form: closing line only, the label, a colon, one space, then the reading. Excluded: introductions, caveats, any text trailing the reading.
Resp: 12:17
